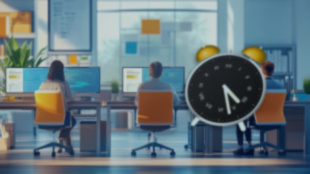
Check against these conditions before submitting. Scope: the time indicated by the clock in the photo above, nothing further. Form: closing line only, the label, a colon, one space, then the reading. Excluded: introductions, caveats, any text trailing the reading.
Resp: 4:27
